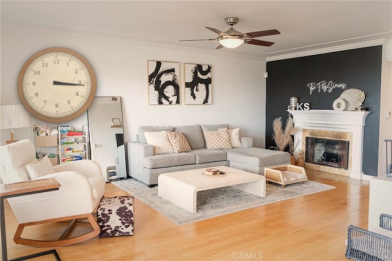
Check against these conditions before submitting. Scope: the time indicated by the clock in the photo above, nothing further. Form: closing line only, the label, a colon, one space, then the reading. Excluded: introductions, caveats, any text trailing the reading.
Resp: 3:16
